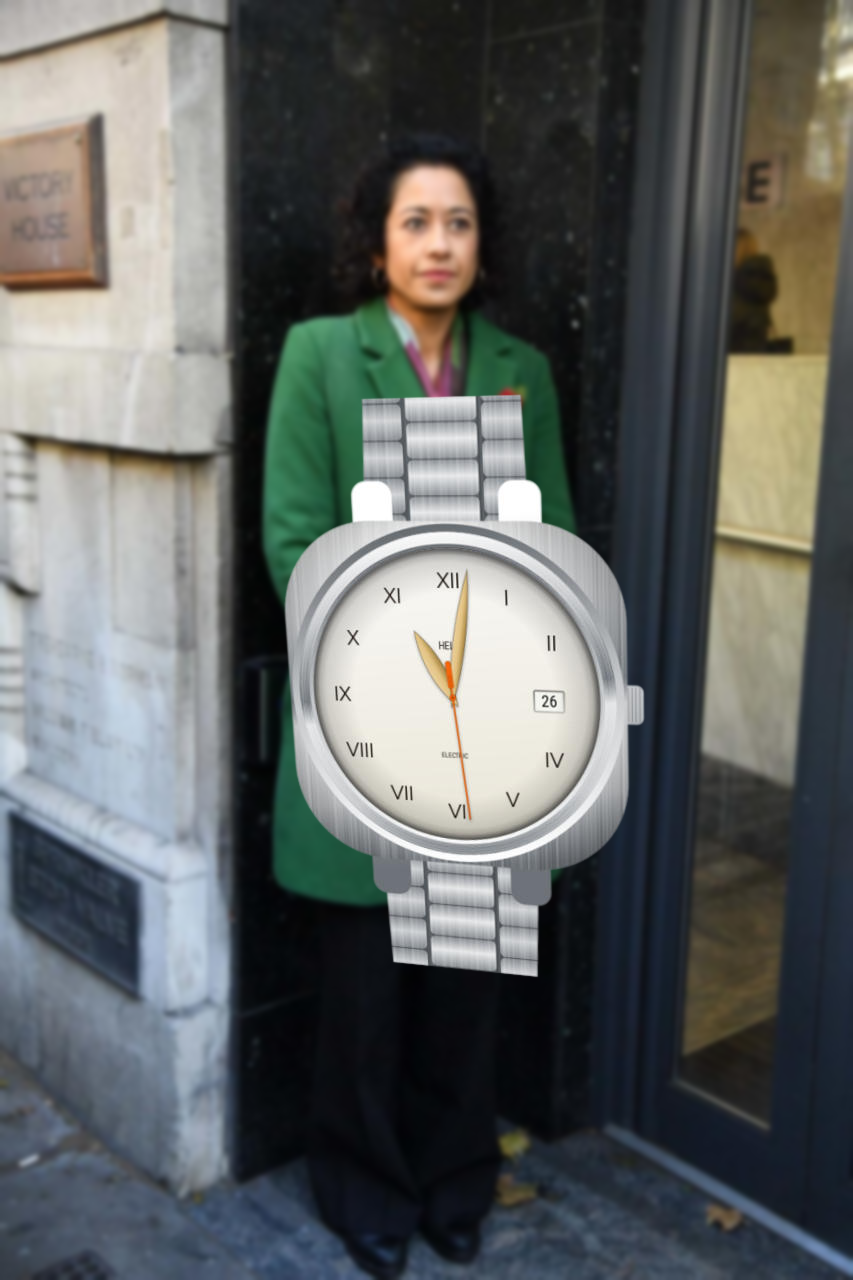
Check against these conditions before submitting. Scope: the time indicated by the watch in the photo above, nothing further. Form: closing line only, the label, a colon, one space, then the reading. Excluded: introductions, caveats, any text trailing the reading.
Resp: 11:01:29
